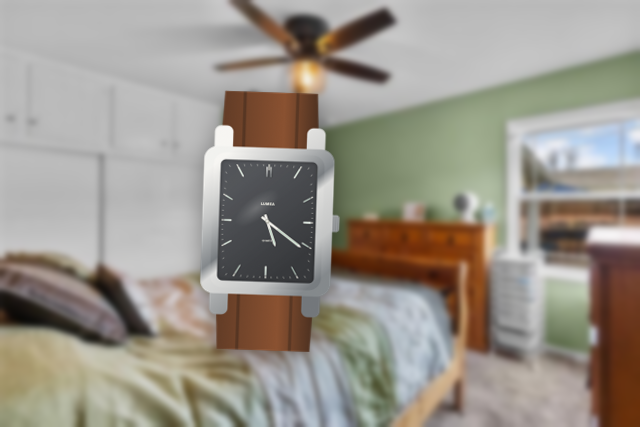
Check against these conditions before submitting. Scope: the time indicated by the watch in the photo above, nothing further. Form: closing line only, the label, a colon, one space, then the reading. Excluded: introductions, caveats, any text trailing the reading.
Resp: 5:21
